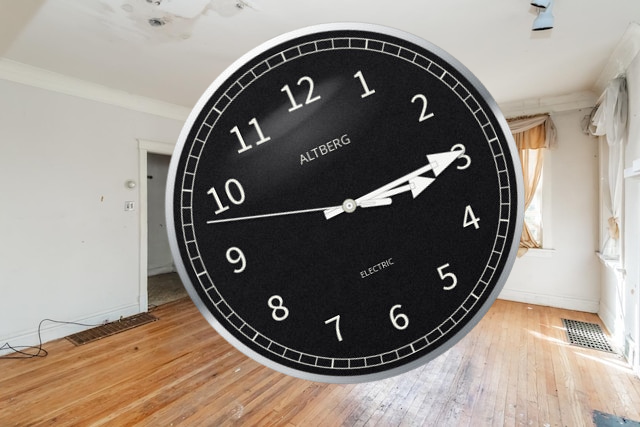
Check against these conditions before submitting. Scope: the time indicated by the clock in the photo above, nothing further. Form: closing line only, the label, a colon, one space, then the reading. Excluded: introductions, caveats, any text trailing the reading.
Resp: 3:14:48
